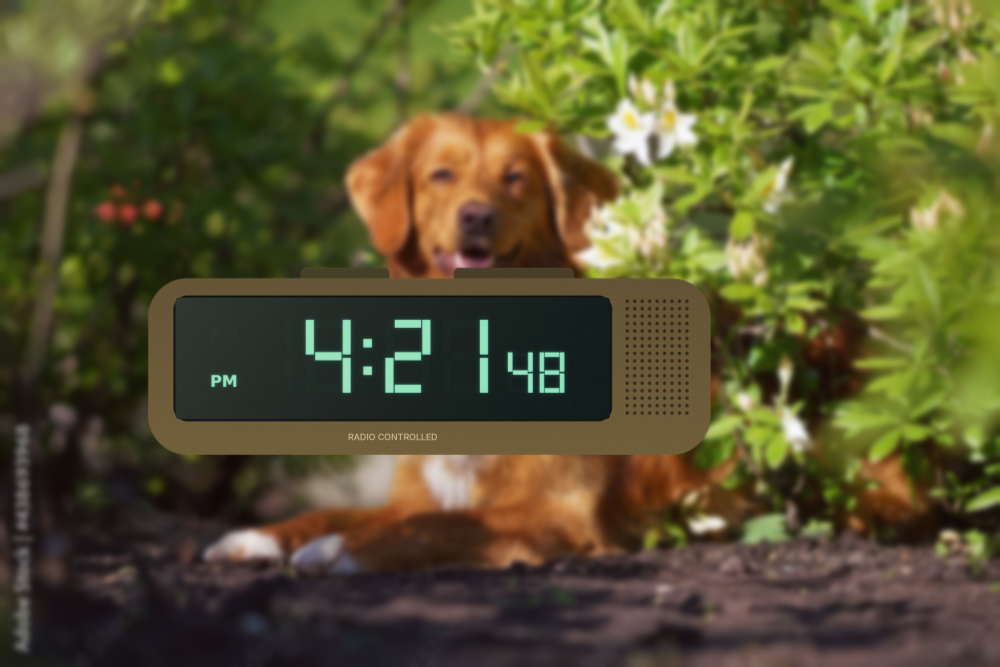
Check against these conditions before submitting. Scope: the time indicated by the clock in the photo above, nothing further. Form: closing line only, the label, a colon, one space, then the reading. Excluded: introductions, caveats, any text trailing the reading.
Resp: 4:21:48
